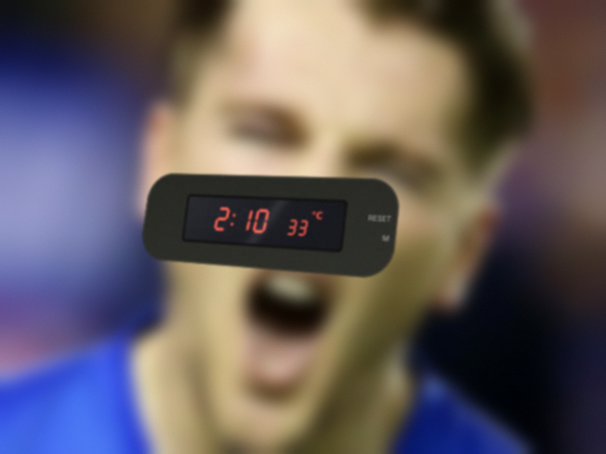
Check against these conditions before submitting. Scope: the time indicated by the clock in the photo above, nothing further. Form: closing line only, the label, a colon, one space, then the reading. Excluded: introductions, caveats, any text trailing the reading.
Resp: 2:10
